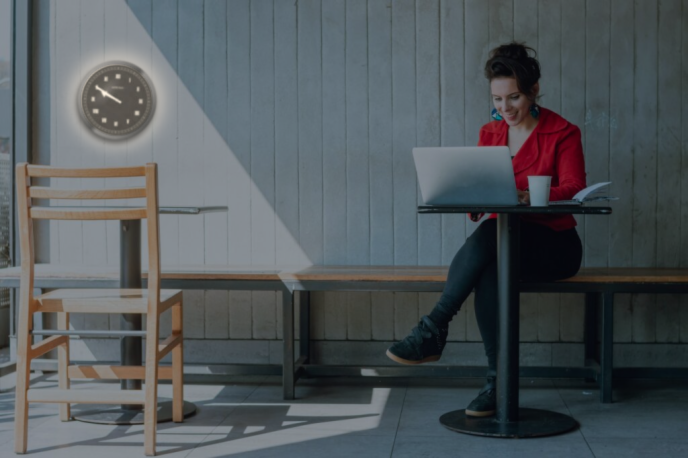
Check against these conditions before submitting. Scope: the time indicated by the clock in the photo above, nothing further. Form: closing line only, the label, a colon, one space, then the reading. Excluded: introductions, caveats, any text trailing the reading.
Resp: 9:50
